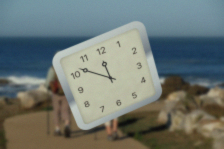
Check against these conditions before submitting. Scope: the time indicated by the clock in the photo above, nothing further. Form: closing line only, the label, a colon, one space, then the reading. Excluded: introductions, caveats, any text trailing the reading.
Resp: 11:52
